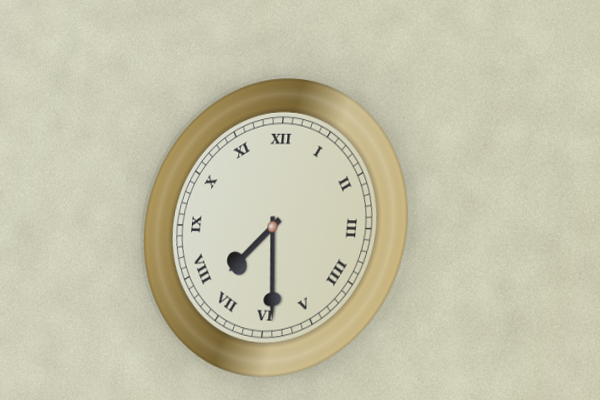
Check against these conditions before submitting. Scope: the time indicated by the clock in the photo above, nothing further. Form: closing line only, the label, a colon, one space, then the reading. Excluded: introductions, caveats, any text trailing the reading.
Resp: 7:29
